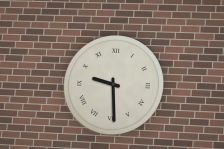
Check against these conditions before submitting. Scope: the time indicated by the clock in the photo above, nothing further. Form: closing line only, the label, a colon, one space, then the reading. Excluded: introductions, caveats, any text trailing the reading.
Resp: 9:29
